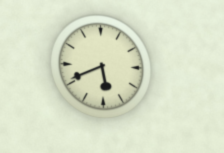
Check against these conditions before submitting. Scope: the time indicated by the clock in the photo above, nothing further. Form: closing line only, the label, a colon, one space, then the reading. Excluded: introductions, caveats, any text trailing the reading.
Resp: 5:41
